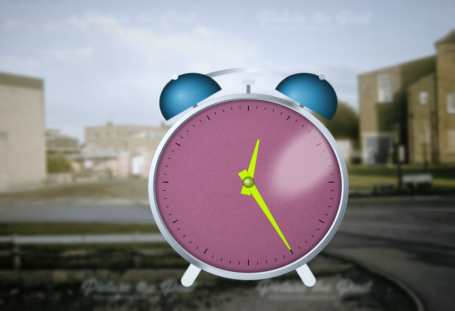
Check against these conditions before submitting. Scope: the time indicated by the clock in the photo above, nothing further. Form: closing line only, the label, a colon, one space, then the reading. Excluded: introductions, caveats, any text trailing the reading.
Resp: 12:25
